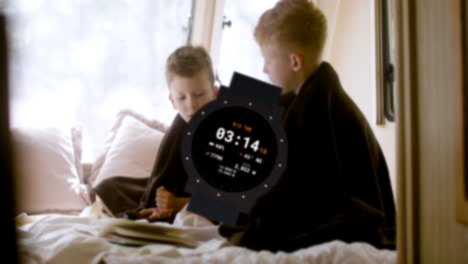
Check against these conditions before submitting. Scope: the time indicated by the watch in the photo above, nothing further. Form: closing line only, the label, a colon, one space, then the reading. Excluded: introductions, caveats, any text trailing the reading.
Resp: 3:14
